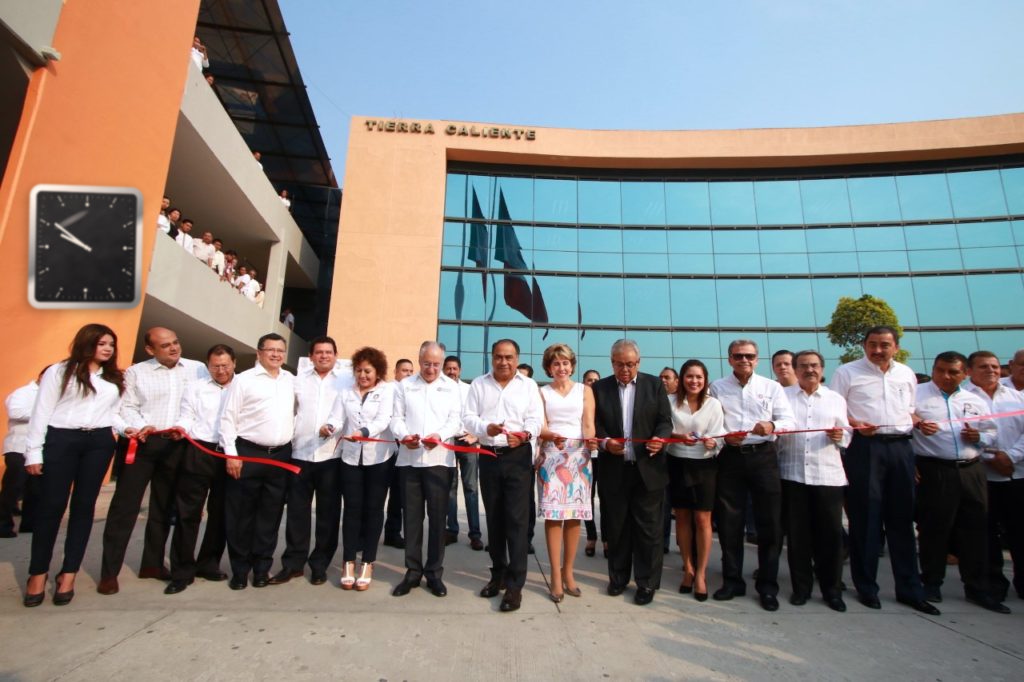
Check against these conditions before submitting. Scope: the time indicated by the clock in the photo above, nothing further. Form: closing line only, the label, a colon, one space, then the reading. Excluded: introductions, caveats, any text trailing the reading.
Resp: 9:51
